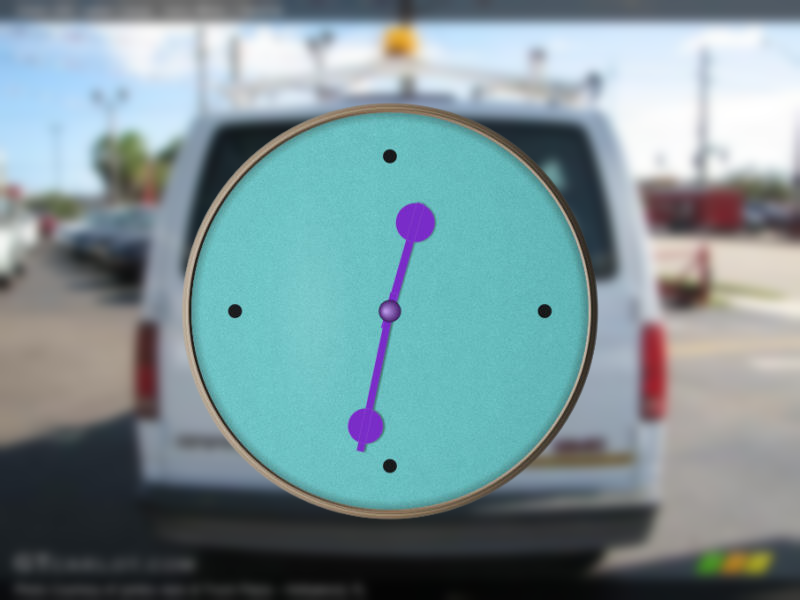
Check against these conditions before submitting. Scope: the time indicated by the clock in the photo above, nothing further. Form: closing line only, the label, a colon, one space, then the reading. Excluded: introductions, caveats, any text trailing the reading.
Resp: 12:32
